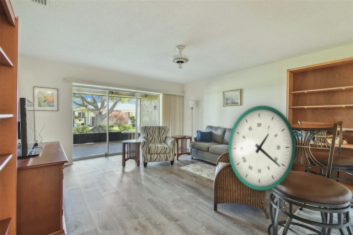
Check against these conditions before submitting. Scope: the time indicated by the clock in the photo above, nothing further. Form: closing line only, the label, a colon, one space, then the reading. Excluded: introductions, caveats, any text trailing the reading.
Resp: 1:21
